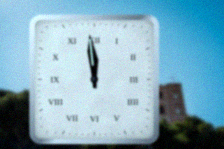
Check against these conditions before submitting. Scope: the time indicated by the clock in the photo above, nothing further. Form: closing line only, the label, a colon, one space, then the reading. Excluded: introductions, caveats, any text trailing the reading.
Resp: 11:59
